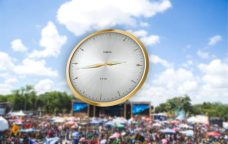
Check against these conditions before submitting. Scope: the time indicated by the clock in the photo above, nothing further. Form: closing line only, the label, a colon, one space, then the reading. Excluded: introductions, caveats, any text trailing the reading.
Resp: 2:43
